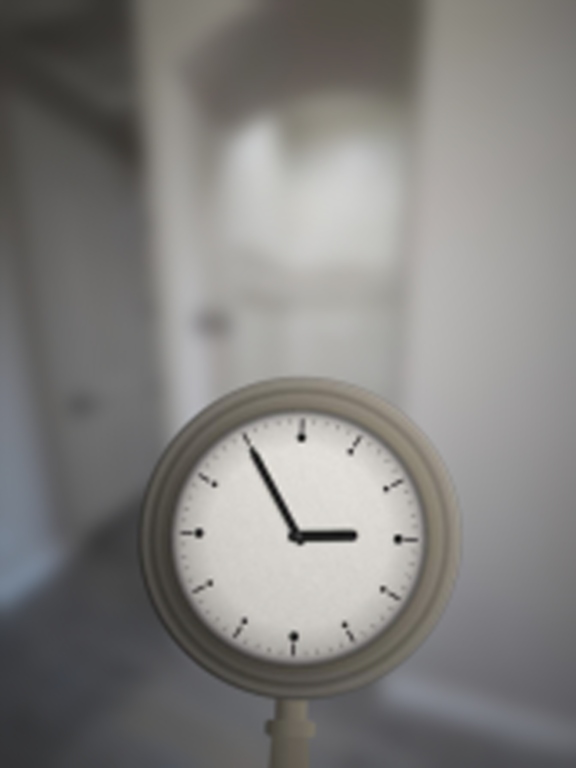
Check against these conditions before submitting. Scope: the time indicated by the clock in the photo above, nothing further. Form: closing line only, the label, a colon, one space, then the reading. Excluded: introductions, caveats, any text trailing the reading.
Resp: 2:55
